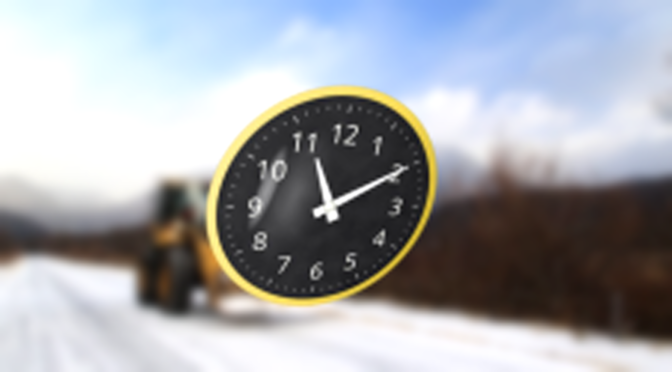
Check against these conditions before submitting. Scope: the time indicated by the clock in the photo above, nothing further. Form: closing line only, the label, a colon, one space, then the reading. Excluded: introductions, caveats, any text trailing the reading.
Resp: 11:10
